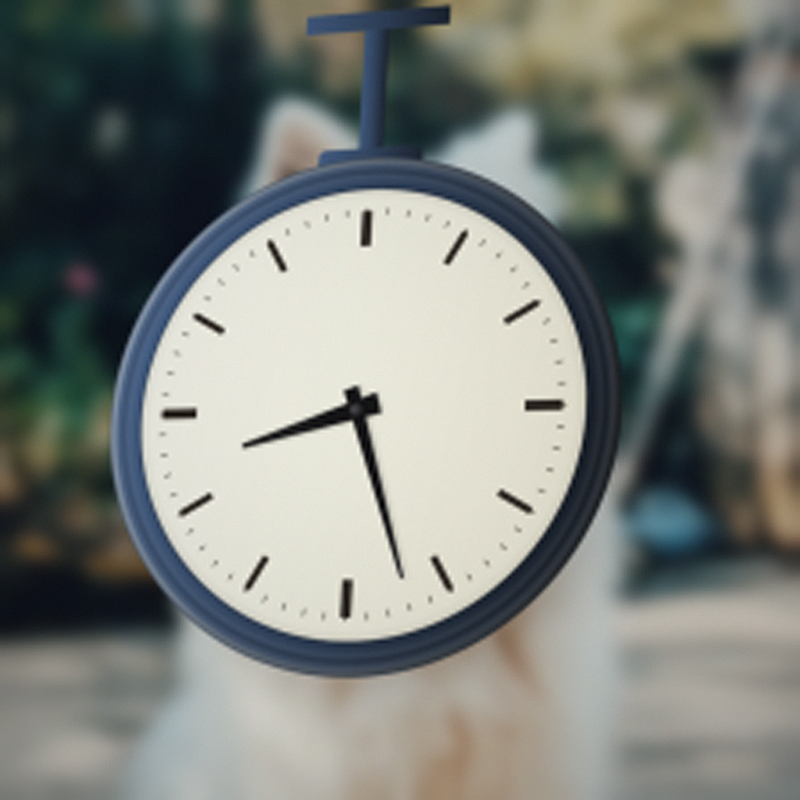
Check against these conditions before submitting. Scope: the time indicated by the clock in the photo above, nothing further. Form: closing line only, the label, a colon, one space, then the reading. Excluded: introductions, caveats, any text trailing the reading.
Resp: 8:27
